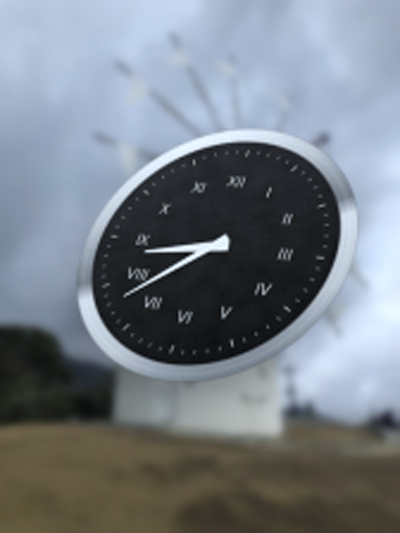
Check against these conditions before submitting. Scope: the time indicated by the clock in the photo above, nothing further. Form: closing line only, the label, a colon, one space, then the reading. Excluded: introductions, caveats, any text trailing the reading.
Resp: 8:38
